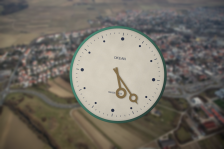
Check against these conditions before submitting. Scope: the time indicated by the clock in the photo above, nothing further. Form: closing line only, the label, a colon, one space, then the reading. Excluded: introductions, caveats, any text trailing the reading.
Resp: 5:23
